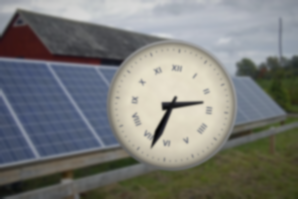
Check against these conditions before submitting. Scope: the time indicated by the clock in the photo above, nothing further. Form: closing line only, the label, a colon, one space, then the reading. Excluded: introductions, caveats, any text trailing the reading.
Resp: 2:33
